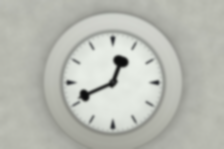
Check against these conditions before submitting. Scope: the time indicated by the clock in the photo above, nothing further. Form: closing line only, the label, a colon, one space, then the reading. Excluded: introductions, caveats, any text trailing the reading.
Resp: 12:41
